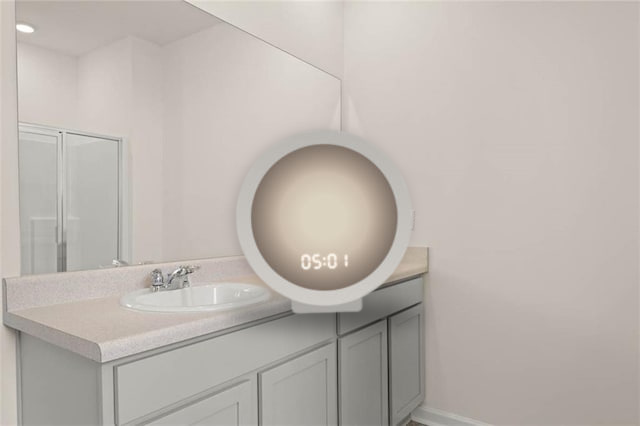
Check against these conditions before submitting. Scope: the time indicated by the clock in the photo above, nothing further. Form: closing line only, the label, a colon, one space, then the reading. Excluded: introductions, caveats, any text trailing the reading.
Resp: 5:01
